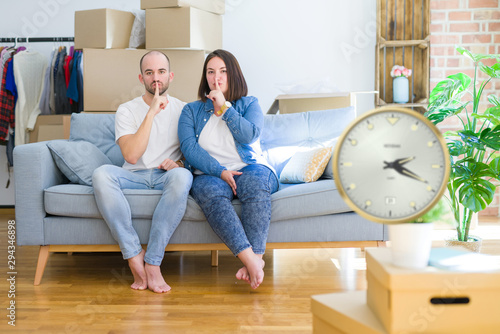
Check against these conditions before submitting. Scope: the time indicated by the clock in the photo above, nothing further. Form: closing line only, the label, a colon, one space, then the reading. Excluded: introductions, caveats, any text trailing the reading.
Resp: 2:19
